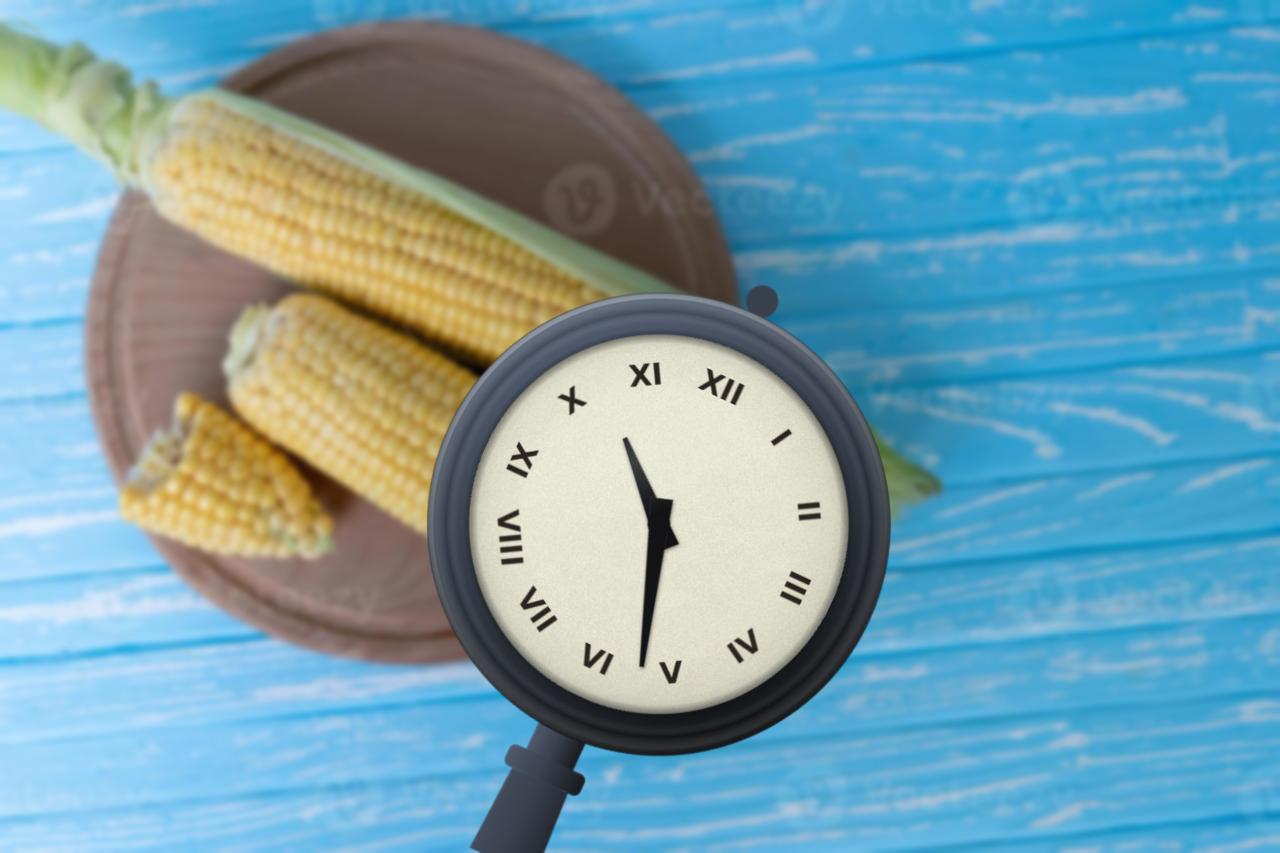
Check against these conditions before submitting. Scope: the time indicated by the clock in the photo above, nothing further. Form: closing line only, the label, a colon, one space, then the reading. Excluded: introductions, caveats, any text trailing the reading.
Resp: 10:27
